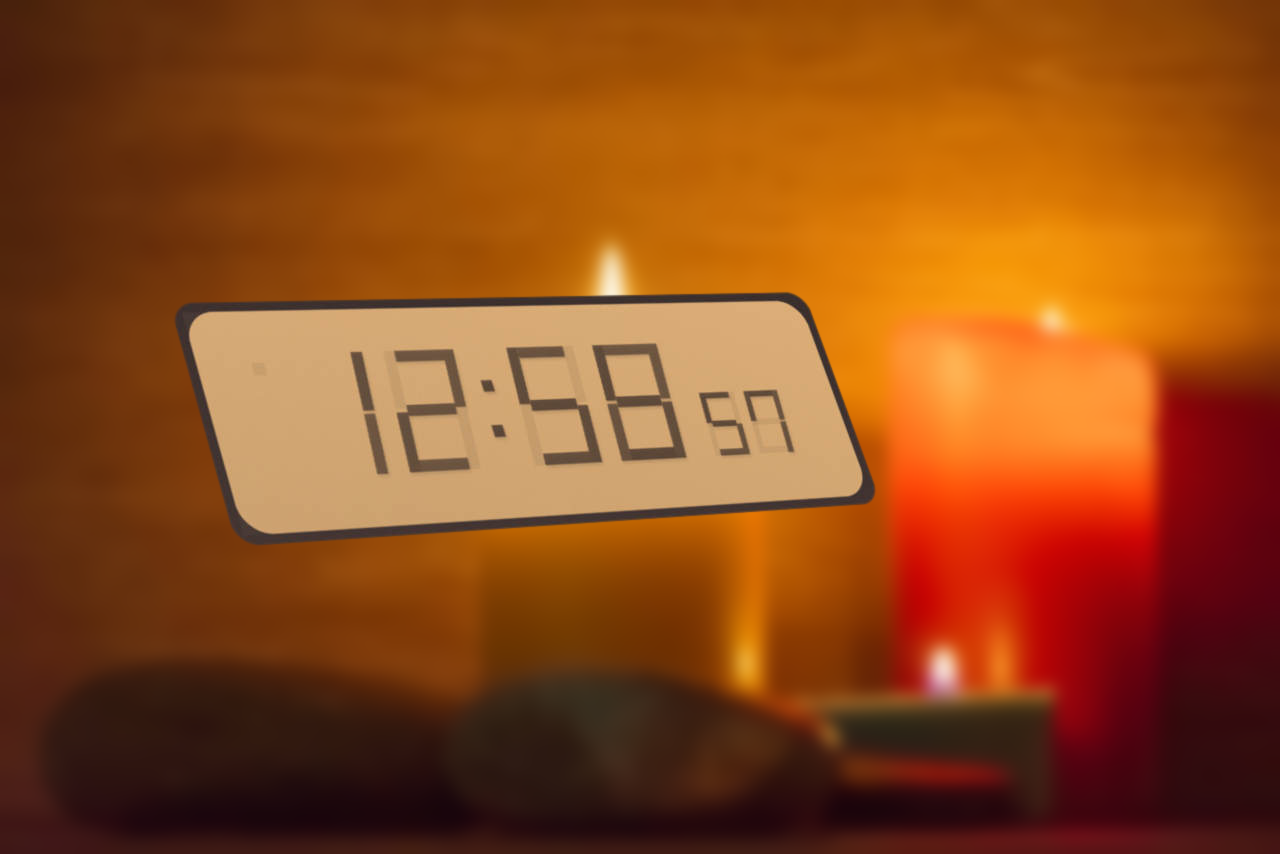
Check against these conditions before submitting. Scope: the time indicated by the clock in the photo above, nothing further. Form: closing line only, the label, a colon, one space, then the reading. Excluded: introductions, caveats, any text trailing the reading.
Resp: 12:58:57
